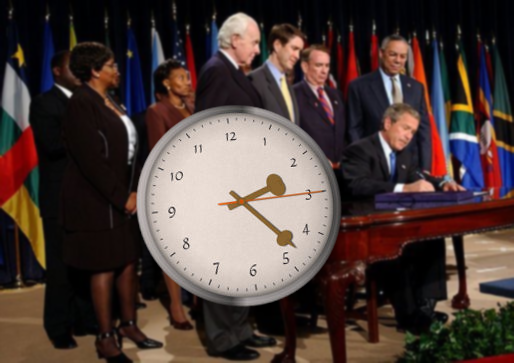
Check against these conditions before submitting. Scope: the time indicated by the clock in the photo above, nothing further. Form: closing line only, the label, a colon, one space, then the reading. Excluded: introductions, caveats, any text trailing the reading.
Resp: 2:23:15
